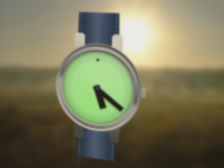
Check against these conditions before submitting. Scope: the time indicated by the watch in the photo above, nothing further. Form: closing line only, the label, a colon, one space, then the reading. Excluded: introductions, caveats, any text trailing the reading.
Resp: 5:21
